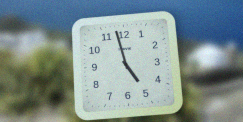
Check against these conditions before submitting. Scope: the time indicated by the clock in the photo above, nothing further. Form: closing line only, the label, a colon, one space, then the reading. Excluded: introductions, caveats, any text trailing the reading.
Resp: 4:58
